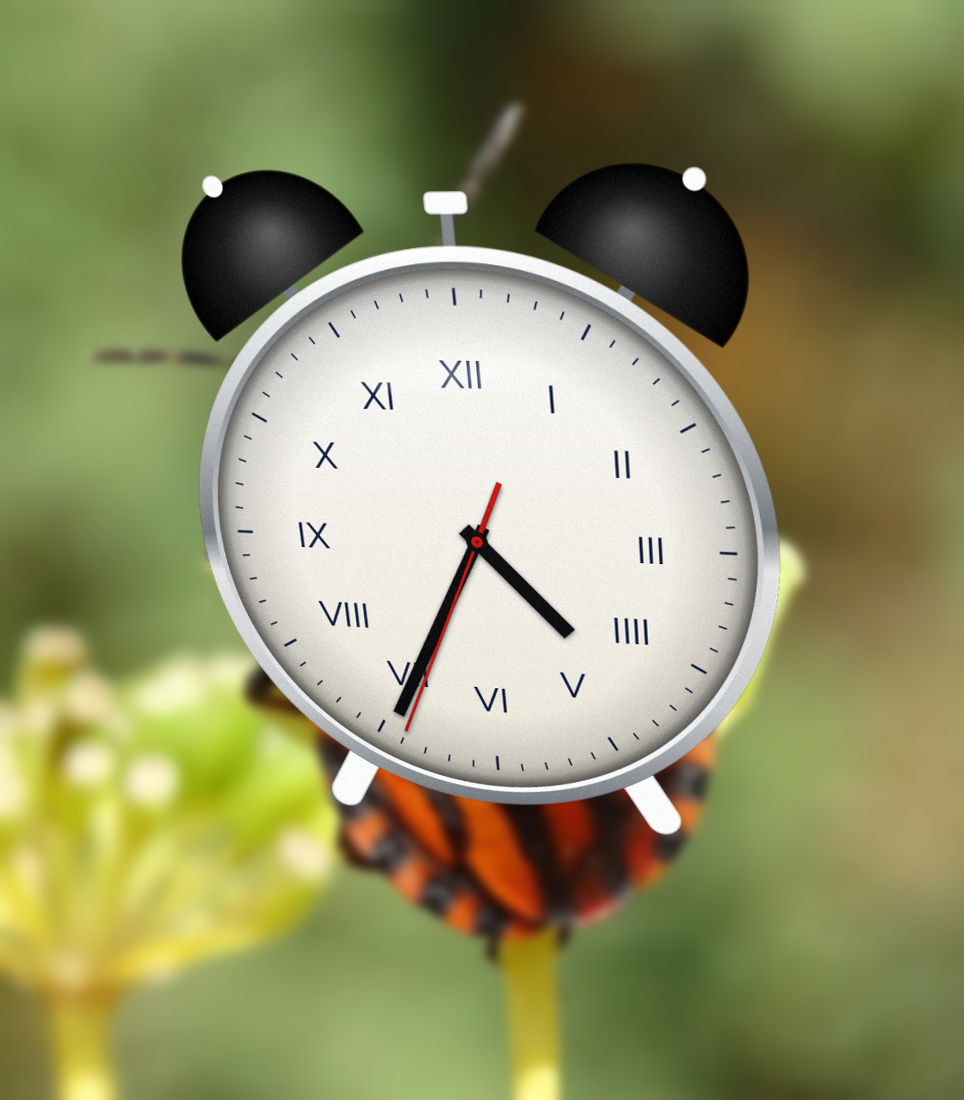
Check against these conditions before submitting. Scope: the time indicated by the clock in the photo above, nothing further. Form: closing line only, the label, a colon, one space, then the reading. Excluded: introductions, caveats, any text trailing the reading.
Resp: 4:34:34
